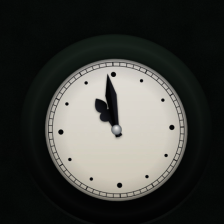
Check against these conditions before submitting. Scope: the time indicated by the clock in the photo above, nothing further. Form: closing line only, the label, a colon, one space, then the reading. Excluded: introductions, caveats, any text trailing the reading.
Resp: 10:59
